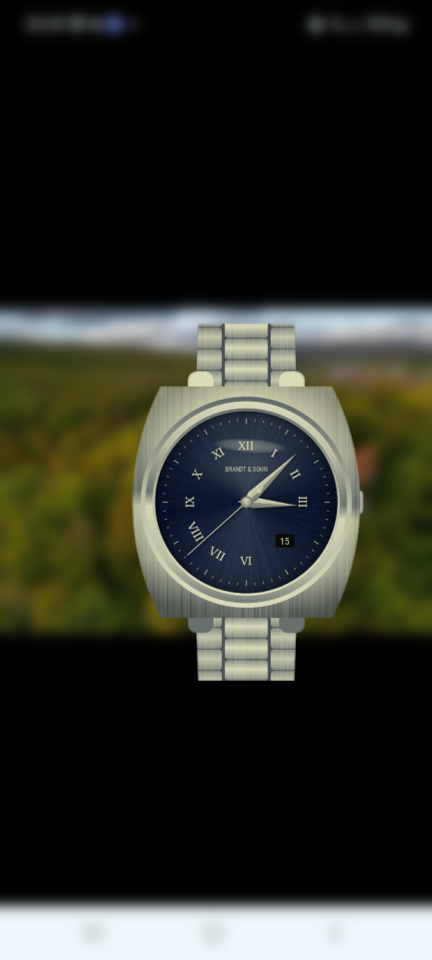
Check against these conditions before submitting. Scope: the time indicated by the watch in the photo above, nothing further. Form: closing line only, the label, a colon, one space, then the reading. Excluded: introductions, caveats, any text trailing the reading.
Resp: 3:07:38
